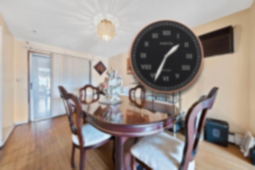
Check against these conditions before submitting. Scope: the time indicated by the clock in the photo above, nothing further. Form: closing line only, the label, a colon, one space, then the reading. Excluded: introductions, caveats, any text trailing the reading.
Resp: 1:34
